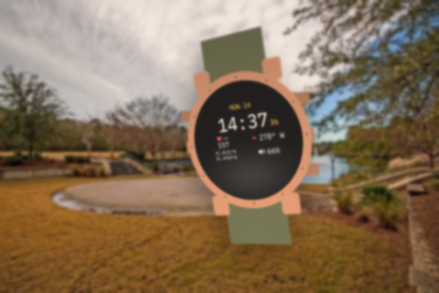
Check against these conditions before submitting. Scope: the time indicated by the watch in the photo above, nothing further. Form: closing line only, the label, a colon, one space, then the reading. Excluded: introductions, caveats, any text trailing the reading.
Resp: 14:37
